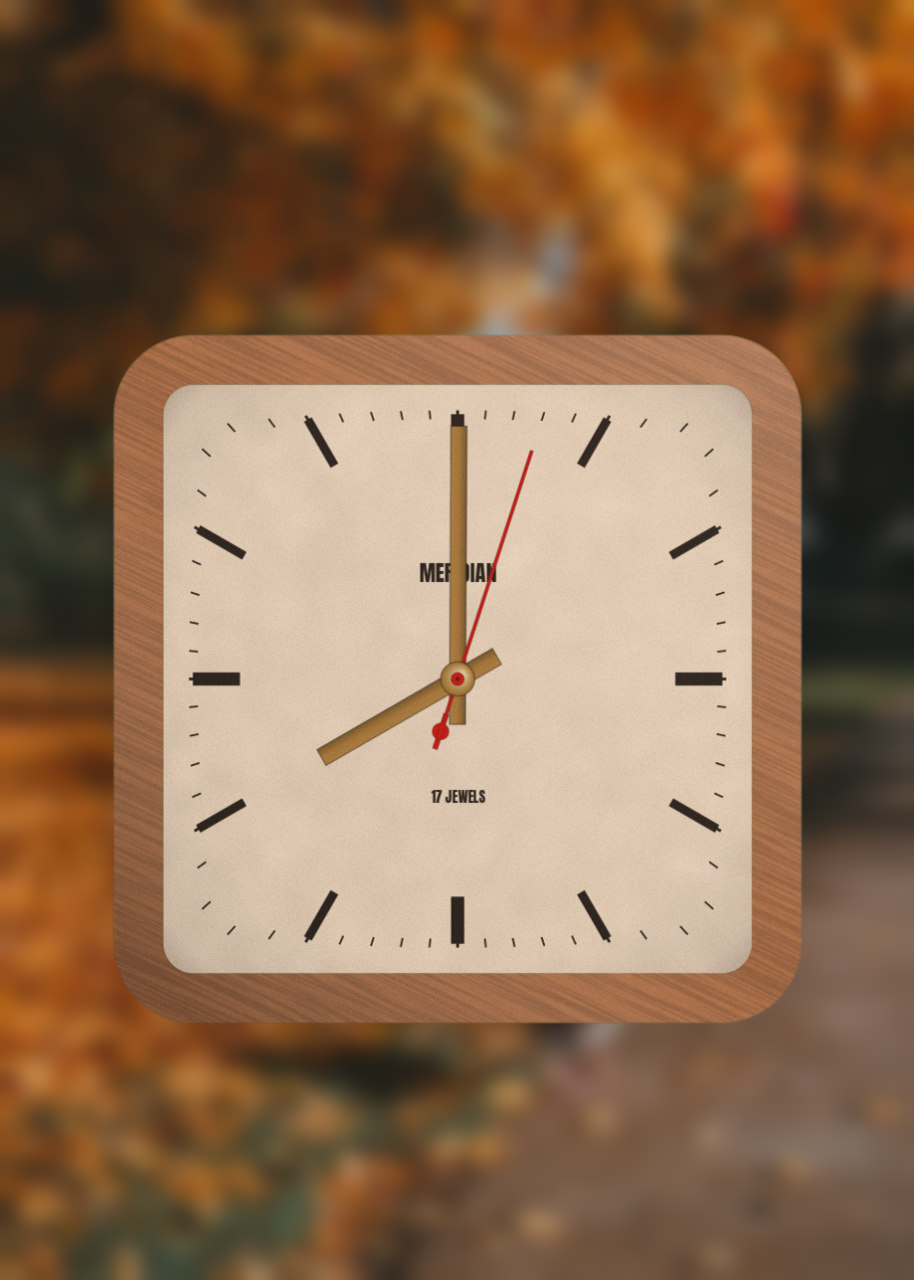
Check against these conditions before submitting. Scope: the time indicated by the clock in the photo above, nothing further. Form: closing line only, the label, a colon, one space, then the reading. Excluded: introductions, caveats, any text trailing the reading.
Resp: 8:00:03
